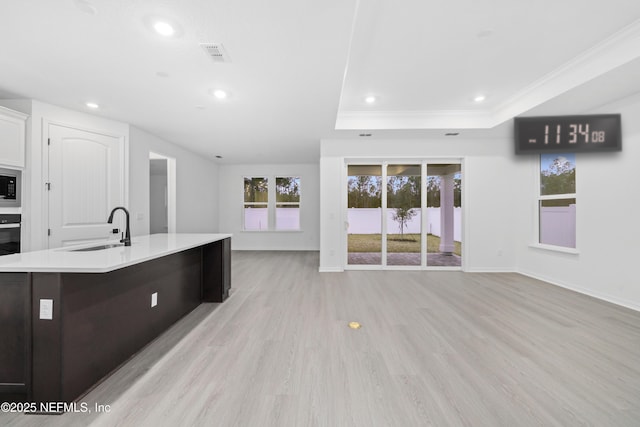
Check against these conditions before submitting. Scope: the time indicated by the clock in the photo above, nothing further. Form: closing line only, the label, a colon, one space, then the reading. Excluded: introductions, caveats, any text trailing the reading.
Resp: 11:34:08
